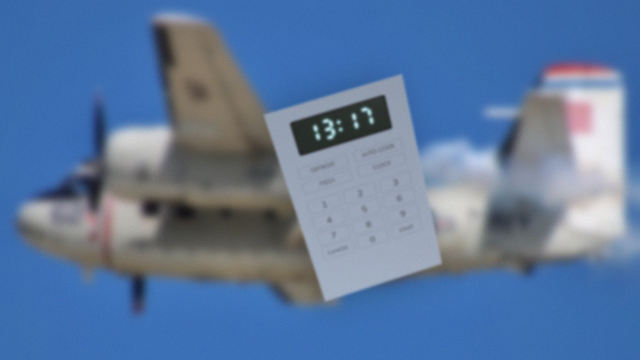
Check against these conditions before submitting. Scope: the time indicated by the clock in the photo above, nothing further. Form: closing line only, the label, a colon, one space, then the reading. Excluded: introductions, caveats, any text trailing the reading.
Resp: 13:17
